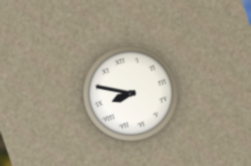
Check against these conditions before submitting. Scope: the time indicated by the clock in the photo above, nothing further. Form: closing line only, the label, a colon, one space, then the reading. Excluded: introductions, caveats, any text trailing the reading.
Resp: 8:50
